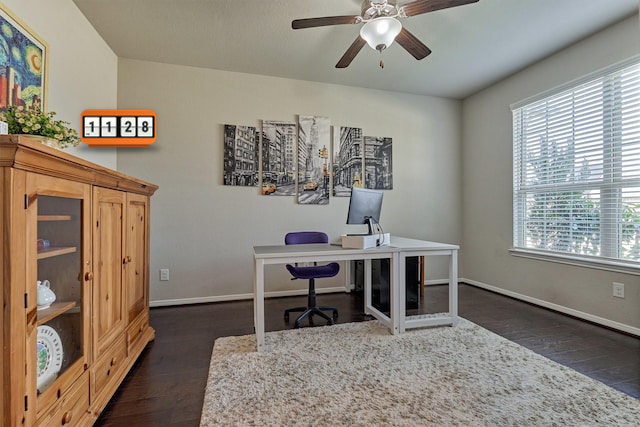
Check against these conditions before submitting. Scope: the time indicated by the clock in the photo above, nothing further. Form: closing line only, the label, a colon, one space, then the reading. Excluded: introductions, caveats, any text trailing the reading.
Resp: 11:28
